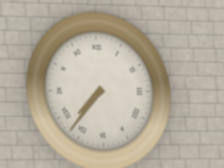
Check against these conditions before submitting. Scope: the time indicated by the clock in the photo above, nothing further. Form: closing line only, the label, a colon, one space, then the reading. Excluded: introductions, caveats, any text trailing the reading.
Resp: 7:37
